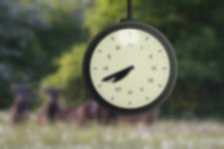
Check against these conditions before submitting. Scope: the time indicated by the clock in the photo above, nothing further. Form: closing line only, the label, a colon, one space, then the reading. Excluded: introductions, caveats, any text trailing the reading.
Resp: 7:41
